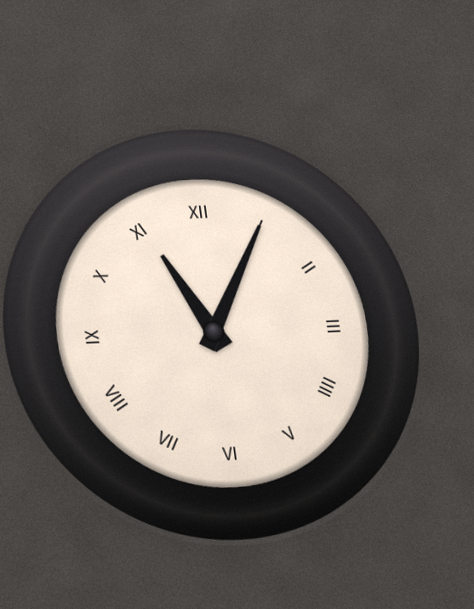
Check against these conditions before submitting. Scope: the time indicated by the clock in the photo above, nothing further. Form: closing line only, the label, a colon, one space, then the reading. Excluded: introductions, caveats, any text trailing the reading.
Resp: 11:05
